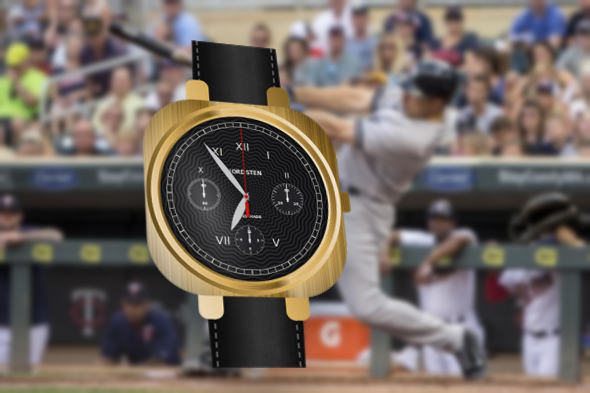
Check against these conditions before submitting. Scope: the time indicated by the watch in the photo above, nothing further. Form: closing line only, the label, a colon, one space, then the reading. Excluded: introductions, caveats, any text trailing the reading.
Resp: 6:54
